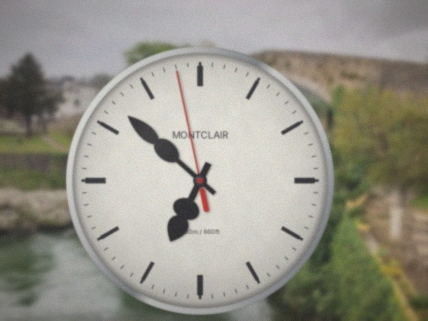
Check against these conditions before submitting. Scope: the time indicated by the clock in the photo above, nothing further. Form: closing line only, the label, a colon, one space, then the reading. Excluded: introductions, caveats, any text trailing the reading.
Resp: 6:51:58
